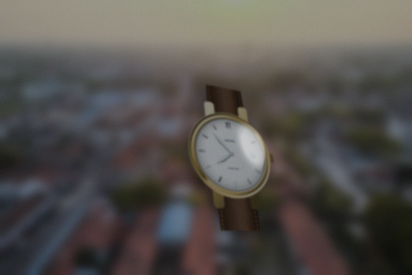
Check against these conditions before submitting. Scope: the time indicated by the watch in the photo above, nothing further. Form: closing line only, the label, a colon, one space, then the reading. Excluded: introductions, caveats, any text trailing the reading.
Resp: 7:53
